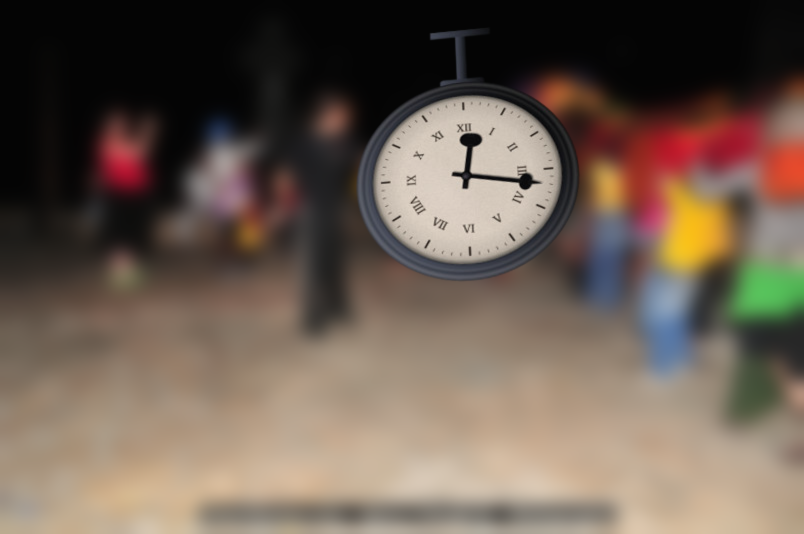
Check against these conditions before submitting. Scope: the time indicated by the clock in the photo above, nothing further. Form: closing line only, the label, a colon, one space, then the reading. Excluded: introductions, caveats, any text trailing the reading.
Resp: 12:17
